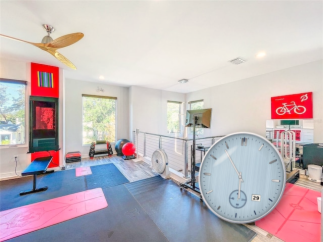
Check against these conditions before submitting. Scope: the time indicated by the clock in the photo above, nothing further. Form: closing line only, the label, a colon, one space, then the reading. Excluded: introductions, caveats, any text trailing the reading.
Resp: 5:54
